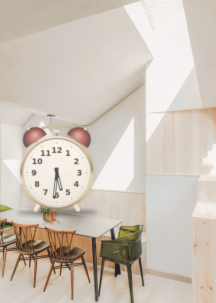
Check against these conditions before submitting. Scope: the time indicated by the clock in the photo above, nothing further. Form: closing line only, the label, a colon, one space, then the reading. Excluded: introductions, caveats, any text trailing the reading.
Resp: 5:31
